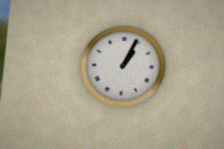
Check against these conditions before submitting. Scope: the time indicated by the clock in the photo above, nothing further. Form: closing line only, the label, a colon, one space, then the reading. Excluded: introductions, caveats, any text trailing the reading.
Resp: 1:04
